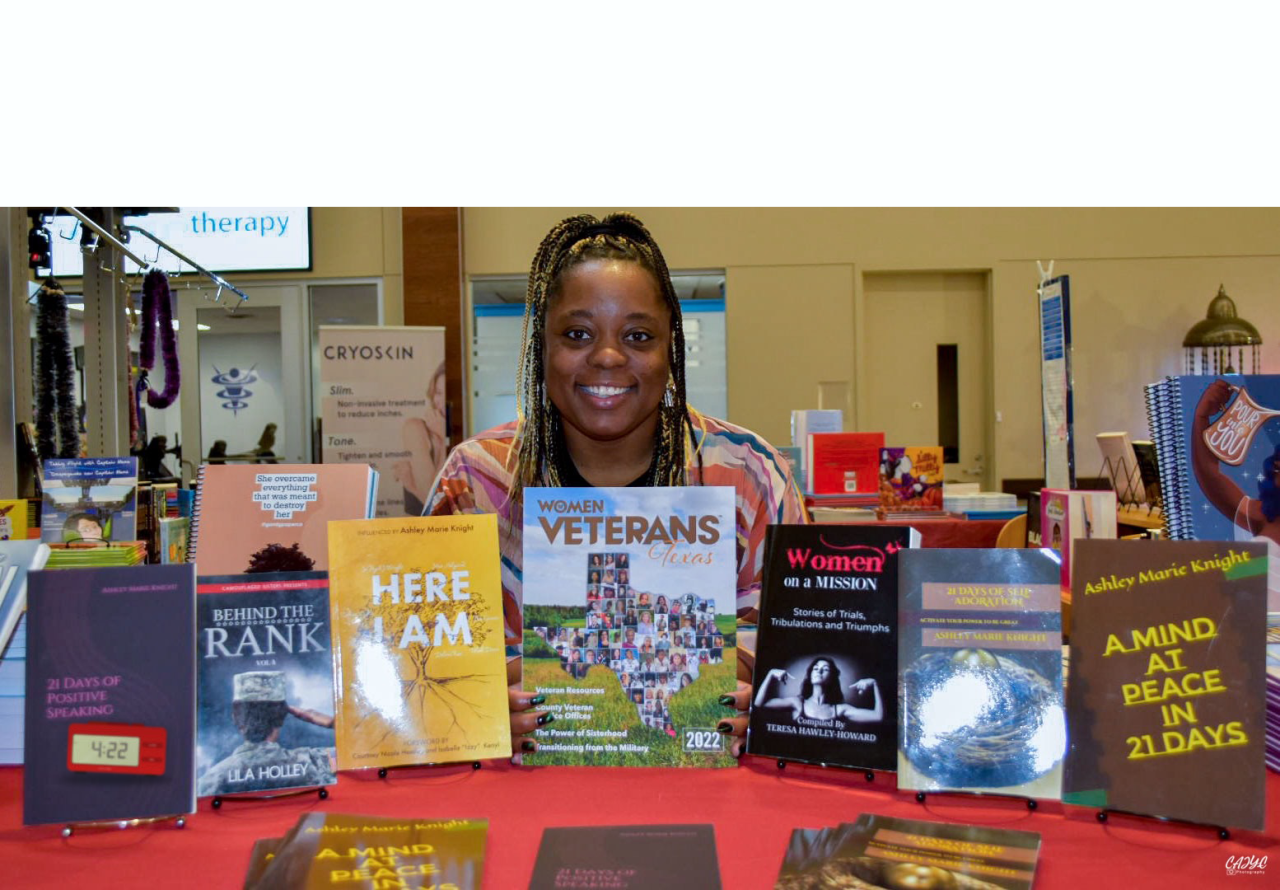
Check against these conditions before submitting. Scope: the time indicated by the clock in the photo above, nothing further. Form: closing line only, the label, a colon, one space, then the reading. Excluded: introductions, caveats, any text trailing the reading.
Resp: 4:22
